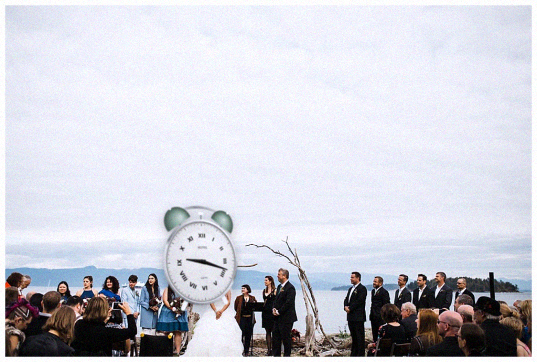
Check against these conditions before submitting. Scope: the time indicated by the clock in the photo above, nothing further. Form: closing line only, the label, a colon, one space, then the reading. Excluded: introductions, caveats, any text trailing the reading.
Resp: 9:18
